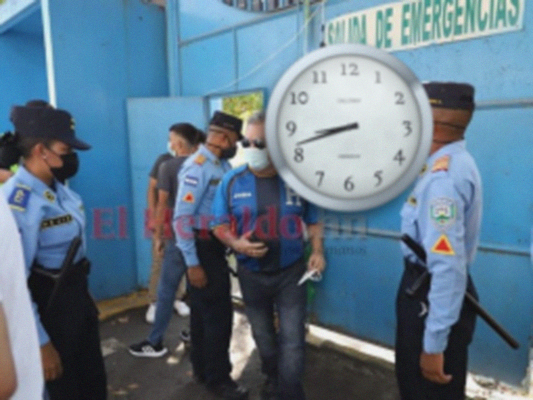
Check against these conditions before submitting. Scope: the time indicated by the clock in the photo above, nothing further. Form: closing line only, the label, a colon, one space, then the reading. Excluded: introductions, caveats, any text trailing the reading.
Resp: 8:42
